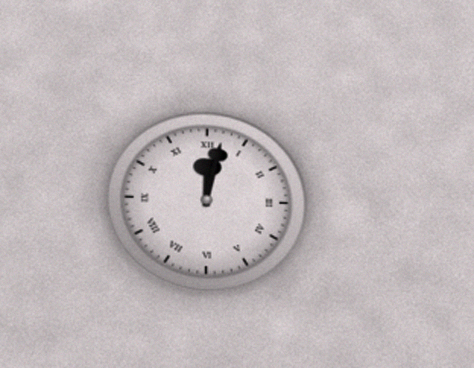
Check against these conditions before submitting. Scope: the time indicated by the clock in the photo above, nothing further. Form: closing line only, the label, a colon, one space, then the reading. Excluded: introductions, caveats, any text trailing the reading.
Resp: 12:02
